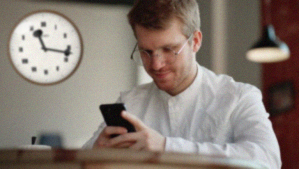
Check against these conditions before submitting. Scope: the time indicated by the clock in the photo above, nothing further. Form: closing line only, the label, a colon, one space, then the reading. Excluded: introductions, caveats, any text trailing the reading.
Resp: 11:17
